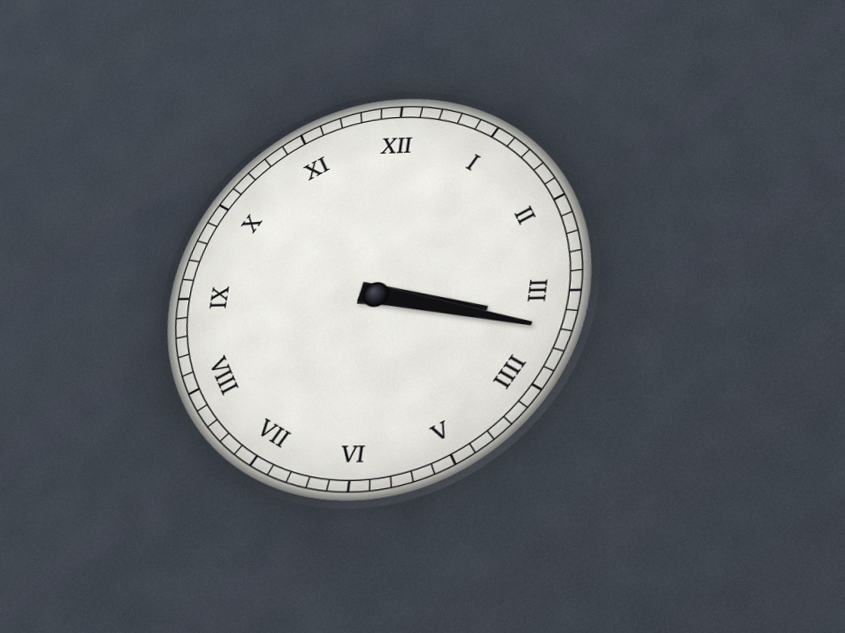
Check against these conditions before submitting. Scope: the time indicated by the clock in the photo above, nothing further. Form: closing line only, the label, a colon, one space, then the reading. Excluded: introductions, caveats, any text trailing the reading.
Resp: 3:17
